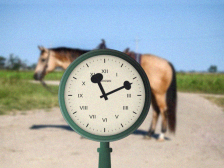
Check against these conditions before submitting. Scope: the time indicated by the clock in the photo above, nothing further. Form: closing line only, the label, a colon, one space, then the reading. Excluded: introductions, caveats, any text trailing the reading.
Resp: 11:11
